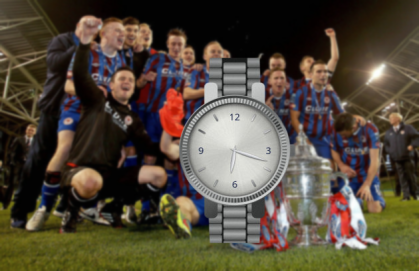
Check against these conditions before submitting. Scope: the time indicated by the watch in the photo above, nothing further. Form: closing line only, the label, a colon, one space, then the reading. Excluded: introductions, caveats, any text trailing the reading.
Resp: 6:18
